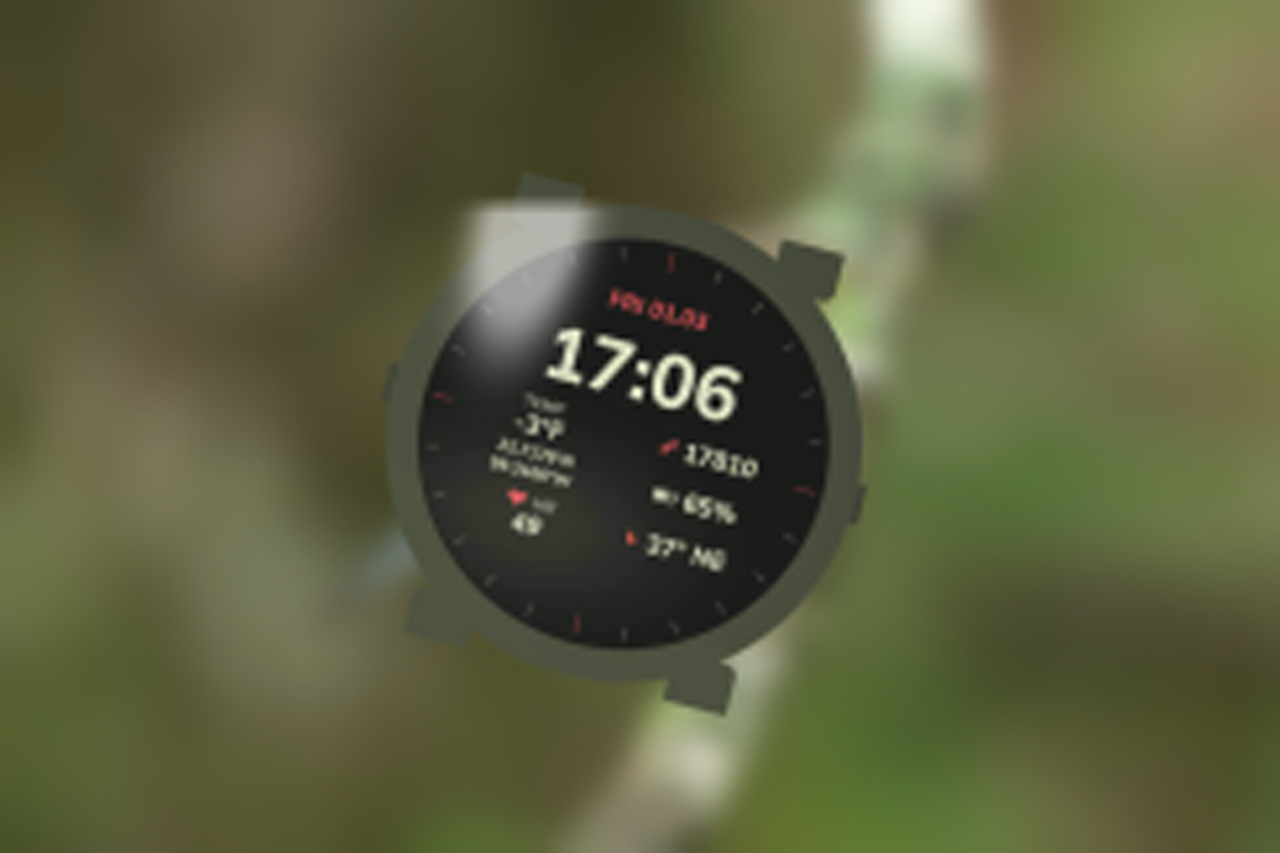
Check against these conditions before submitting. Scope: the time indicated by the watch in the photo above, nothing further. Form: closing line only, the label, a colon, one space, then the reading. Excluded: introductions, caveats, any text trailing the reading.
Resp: 17:06
